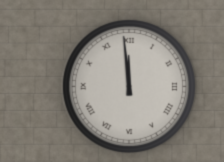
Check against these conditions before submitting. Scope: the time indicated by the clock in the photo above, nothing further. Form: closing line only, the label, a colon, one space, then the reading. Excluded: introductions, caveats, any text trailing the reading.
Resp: 11:59
